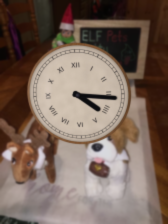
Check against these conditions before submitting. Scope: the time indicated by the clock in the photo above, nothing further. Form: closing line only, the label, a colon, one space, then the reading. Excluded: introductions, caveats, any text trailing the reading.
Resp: 4:16
